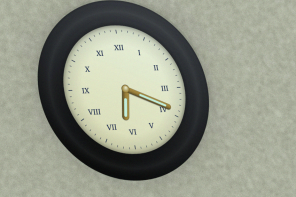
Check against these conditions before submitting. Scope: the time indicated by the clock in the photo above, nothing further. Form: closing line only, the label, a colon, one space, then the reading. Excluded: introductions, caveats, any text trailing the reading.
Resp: 6:19
